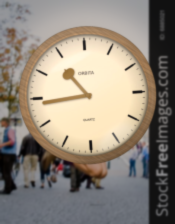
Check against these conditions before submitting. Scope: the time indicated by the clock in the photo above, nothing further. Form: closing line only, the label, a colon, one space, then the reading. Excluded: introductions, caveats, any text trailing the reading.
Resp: 10:44
